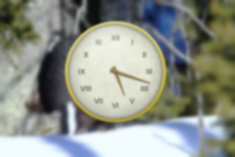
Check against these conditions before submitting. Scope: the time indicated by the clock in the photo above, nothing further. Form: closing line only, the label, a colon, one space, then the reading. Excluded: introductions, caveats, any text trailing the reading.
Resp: 5:18
